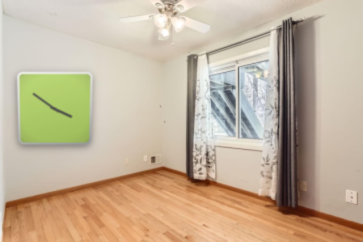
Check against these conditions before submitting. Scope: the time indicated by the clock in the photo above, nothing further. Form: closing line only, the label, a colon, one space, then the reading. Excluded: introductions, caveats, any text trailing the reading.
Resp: 3:51
